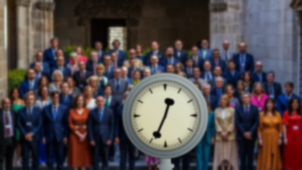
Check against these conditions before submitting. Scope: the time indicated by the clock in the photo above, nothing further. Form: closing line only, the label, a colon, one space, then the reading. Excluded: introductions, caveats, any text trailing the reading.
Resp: 12:34
